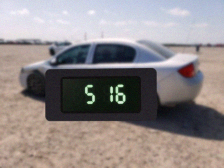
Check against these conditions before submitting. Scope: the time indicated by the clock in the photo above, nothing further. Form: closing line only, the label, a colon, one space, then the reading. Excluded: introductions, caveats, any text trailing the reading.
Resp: 5:16
